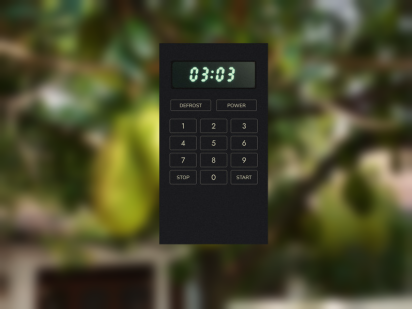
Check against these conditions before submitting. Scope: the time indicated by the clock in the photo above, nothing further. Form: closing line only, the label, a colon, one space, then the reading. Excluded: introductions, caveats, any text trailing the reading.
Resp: 3:03
